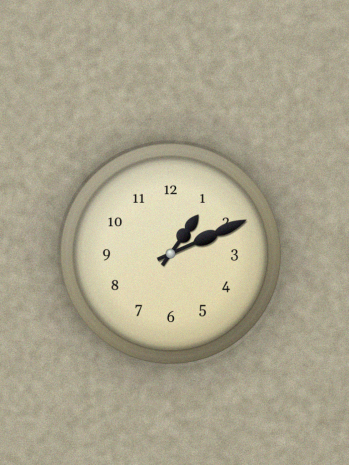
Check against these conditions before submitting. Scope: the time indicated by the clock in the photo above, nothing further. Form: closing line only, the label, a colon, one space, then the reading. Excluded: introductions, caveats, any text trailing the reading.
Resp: 1:11
